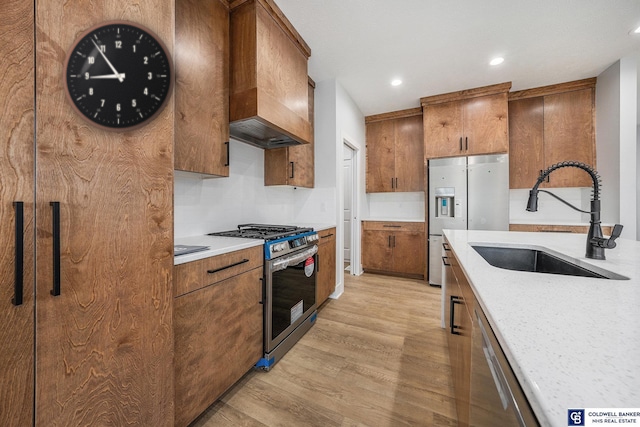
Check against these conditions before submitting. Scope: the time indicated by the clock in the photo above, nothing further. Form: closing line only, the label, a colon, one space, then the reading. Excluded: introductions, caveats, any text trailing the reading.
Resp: 8:54
